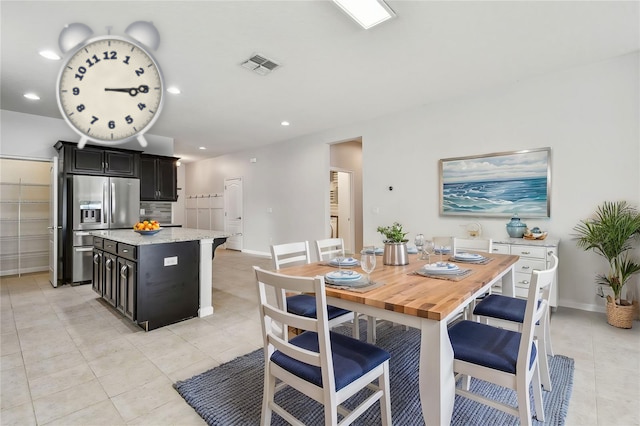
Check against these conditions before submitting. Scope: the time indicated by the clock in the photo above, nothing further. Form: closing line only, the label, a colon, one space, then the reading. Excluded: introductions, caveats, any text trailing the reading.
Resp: 3:15
